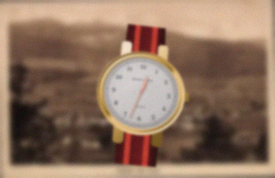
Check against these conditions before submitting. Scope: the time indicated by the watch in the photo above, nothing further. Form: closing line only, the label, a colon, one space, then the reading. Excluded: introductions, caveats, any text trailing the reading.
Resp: 12:33
